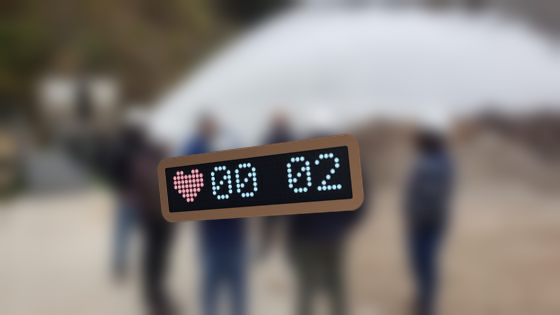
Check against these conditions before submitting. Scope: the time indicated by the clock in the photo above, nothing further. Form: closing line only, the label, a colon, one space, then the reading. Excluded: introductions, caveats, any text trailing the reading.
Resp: 0:02
